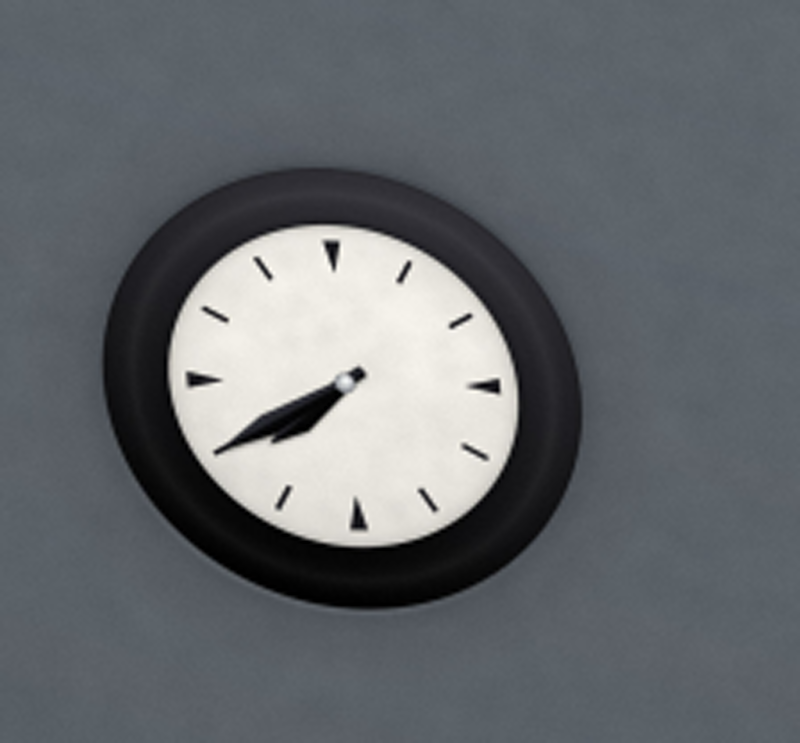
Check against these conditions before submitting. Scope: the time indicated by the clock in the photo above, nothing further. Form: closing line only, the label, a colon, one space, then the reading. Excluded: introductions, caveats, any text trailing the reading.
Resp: 7:40
